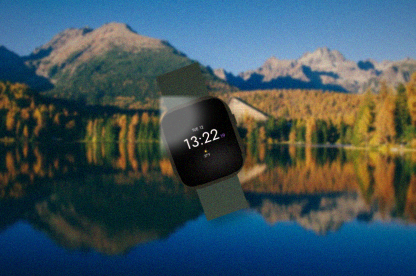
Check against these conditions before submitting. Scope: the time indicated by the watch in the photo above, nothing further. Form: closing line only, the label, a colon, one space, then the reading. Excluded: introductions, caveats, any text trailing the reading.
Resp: 13:22
